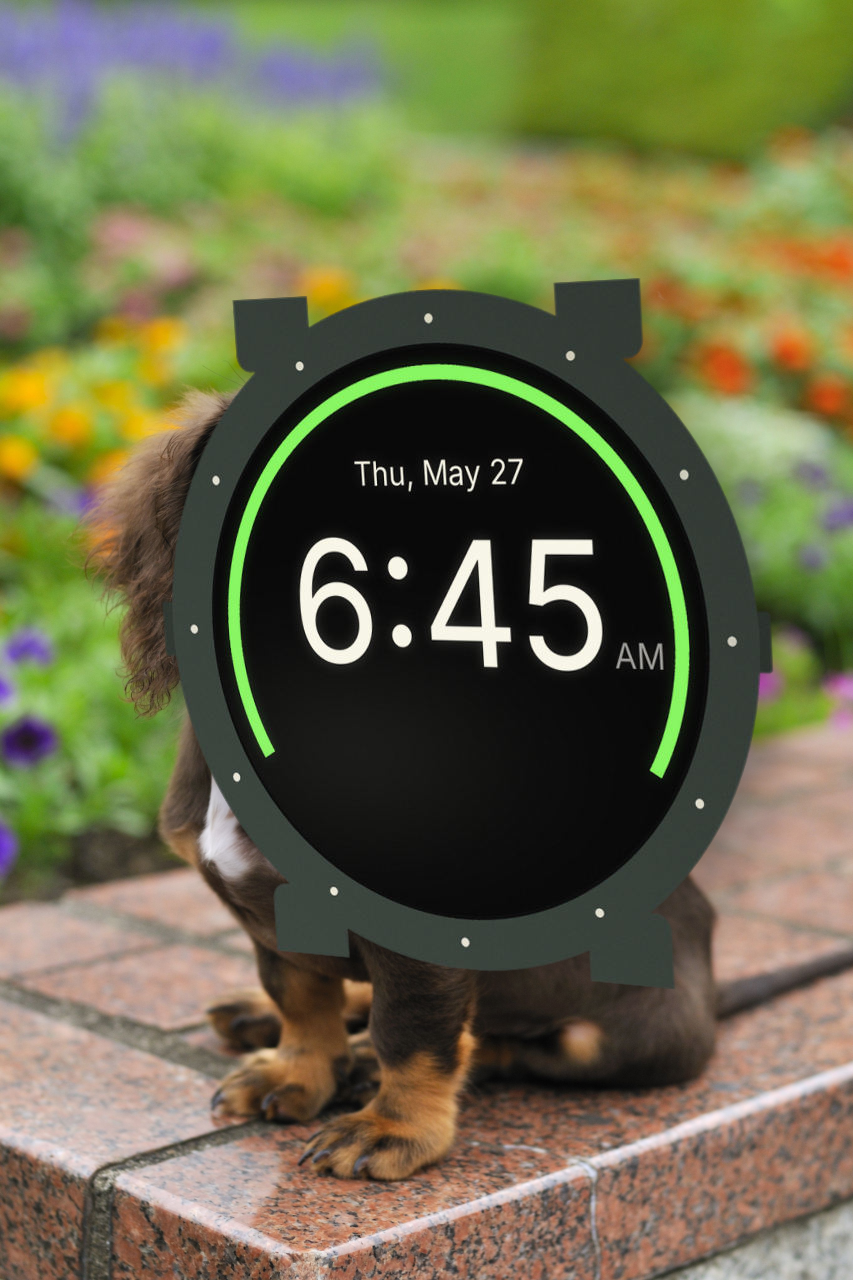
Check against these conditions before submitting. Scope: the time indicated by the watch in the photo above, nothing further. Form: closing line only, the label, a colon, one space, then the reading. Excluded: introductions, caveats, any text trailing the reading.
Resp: 6:45
